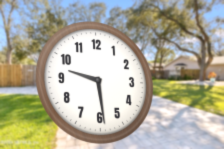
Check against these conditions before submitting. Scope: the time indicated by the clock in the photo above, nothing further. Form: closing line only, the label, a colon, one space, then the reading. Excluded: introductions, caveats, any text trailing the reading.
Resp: 9:29
